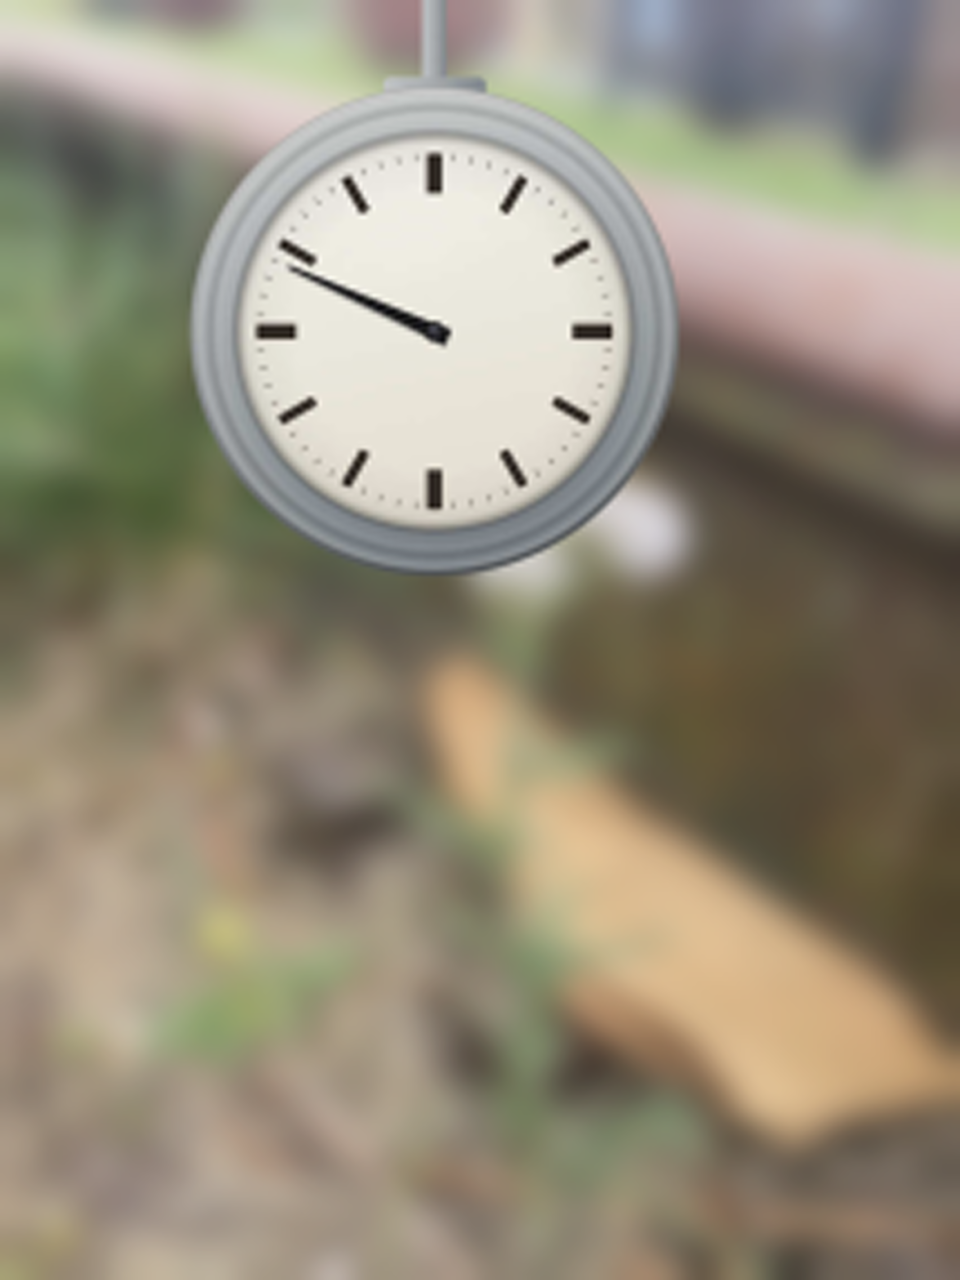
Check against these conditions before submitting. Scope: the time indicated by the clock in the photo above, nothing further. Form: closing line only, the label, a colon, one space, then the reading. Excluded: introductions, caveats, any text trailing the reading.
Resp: 9:49
